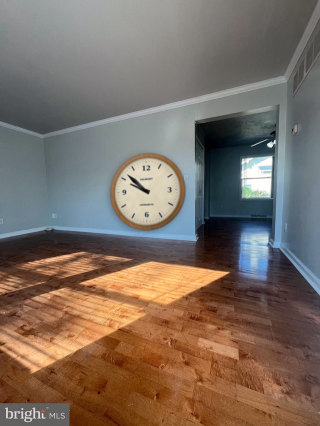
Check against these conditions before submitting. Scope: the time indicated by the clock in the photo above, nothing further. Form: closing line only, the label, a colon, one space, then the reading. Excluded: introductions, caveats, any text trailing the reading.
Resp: 9:52
